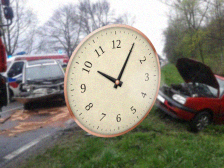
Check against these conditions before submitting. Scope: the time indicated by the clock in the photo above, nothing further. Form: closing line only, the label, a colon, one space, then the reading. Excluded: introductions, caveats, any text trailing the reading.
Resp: 10:05
